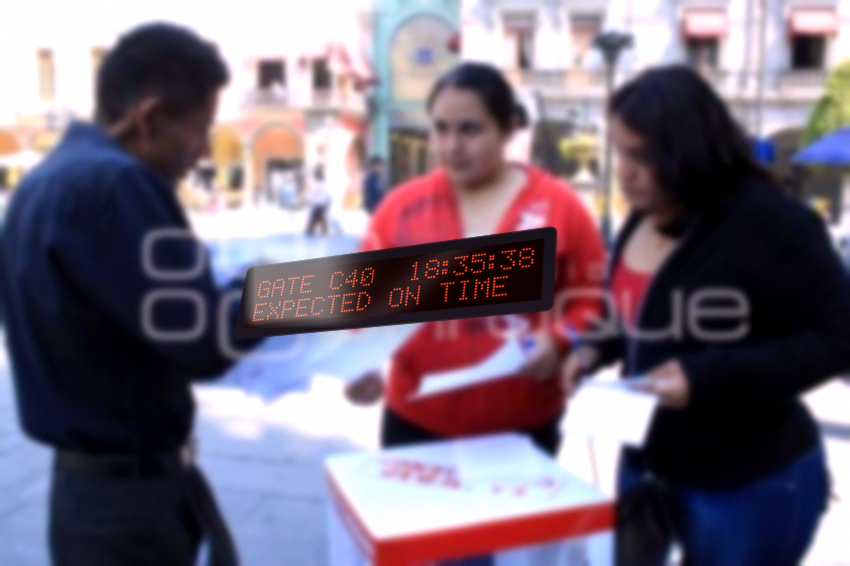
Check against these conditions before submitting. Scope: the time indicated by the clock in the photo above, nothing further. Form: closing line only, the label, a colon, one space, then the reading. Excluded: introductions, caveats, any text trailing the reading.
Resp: 18:35:38
